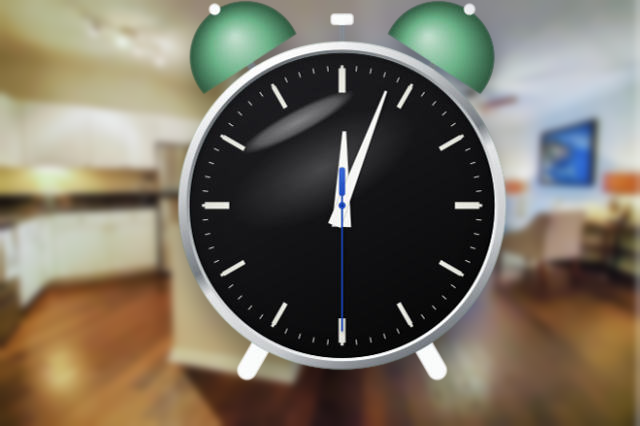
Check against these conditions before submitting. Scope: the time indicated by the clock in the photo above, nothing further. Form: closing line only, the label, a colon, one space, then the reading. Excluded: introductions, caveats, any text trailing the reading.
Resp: 12:03:30
